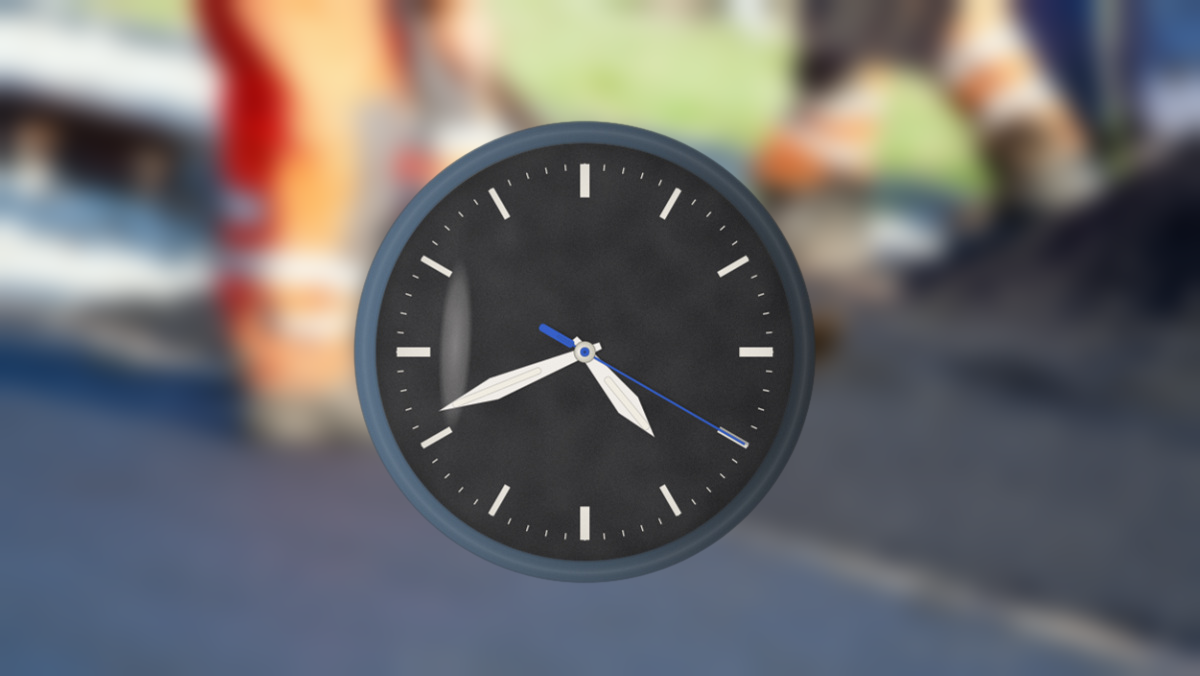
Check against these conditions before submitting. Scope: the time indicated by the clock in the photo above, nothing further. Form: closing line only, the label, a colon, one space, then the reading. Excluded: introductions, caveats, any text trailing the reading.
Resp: 4:41:20
